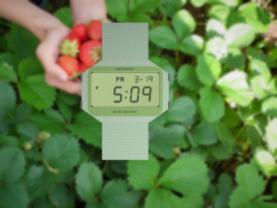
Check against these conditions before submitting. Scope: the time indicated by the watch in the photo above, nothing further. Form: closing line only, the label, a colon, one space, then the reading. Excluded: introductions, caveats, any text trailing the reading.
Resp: 5:09
